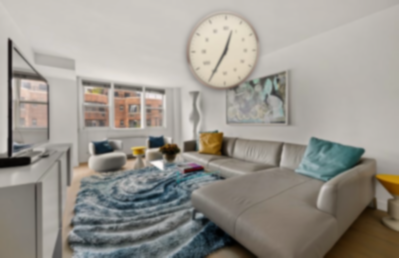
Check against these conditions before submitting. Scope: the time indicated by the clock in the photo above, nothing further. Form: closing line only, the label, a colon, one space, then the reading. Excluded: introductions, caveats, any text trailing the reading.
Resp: 12:35
